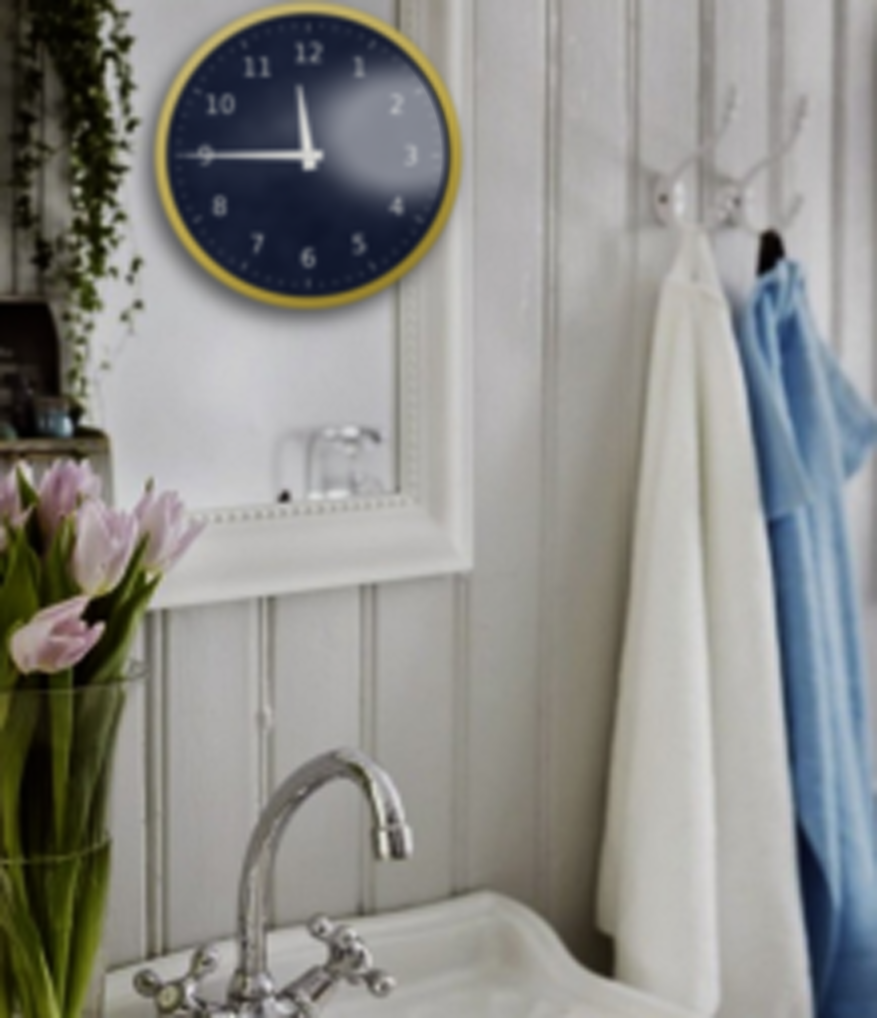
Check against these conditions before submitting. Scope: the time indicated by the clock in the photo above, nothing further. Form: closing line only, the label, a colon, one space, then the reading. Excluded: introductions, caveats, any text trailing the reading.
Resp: 11:45
